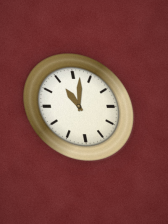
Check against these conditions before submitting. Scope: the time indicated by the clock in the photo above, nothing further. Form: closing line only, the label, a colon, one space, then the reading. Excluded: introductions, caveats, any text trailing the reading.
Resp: 11:02
